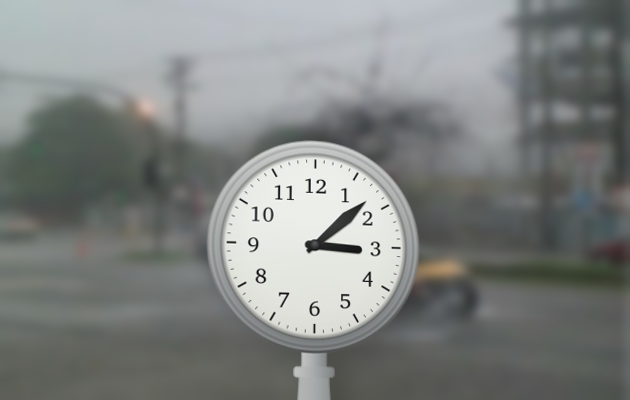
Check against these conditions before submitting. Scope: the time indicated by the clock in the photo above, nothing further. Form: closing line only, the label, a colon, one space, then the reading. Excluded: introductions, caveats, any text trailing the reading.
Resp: 3:08
